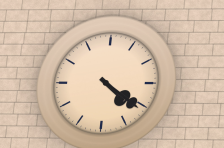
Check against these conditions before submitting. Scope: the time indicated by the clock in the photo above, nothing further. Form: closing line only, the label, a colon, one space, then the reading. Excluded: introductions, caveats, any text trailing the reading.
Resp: 4:21
